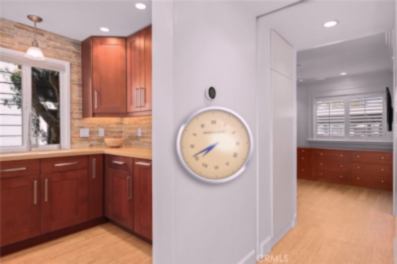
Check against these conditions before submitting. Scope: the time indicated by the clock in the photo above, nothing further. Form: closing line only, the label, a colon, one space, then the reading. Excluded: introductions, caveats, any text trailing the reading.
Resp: 7:41
